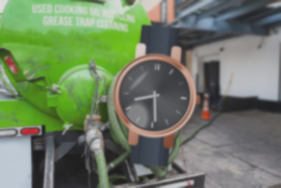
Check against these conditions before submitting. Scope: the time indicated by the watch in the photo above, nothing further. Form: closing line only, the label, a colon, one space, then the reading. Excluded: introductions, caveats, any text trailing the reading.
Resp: 8:29
